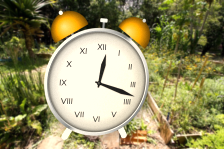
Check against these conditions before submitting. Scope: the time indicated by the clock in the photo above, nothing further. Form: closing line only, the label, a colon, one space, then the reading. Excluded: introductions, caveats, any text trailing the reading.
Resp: 12:18
